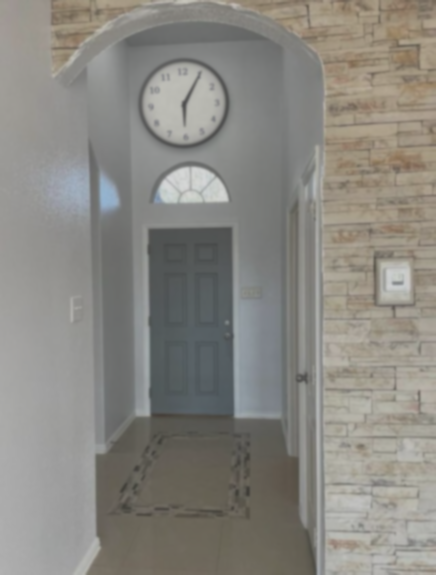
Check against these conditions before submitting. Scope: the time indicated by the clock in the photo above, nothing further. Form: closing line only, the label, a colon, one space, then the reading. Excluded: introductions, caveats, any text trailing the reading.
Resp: 6:05
